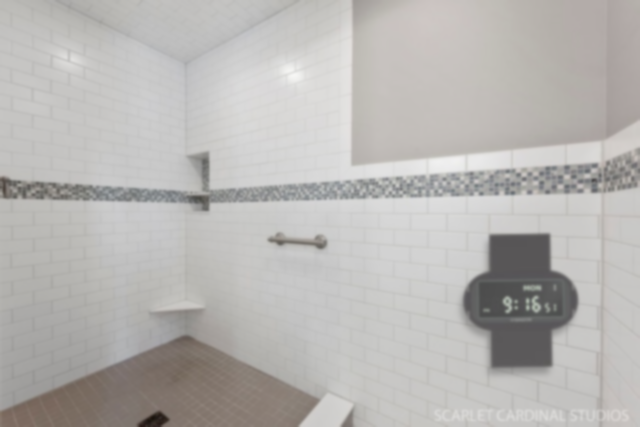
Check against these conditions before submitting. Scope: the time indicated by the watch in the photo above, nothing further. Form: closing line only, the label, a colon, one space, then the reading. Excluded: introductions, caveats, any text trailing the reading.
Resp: 9:16
